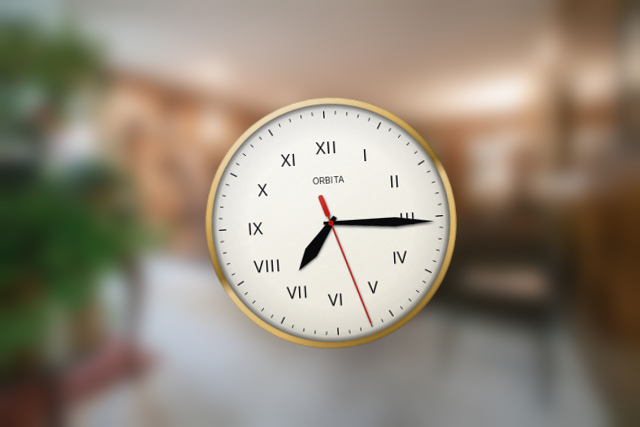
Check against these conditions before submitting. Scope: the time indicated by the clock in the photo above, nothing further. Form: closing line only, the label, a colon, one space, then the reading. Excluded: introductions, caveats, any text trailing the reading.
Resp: 7:15:27
